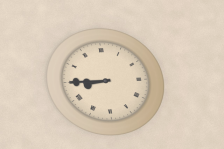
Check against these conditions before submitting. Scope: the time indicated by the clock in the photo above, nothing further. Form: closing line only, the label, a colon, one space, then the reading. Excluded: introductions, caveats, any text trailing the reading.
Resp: 8:45
